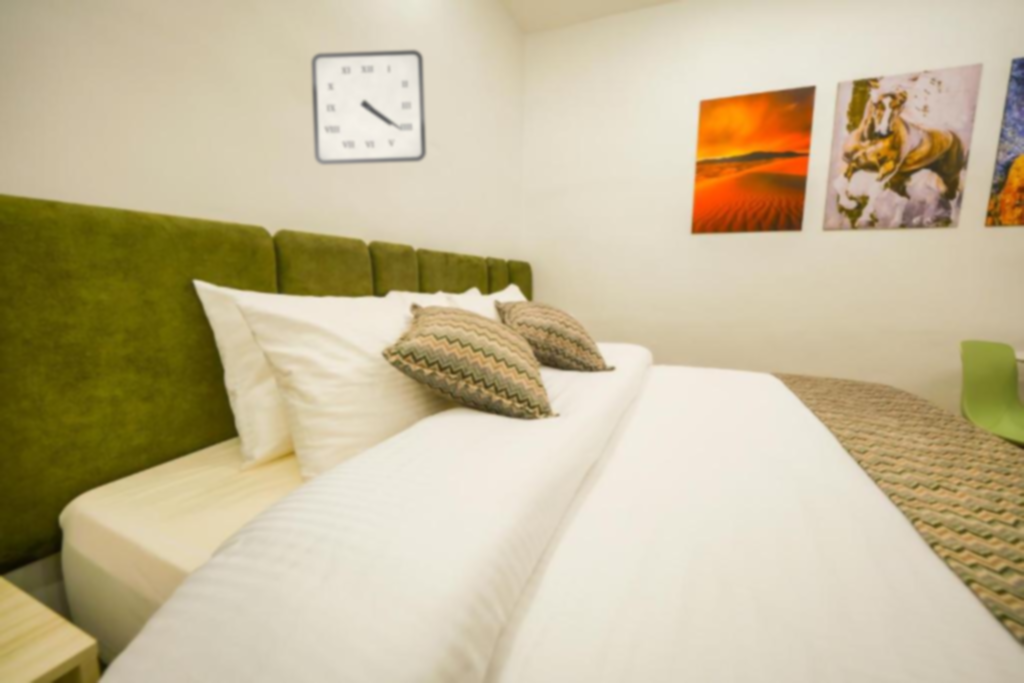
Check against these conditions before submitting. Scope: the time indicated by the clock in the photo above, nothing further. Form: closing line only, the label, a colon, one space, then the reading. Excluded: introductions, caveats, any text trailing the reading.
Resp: 4:21
